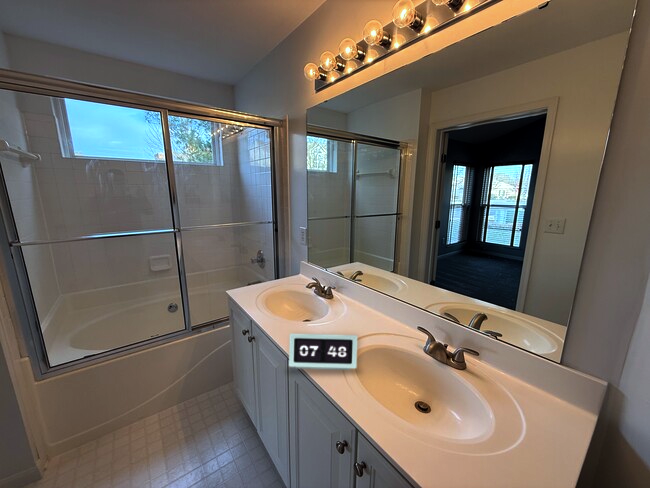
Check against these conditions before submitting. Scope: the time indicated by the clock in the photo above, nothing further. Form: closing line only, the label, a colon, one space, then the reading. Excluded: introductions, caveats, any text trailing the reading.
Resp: 7:48
